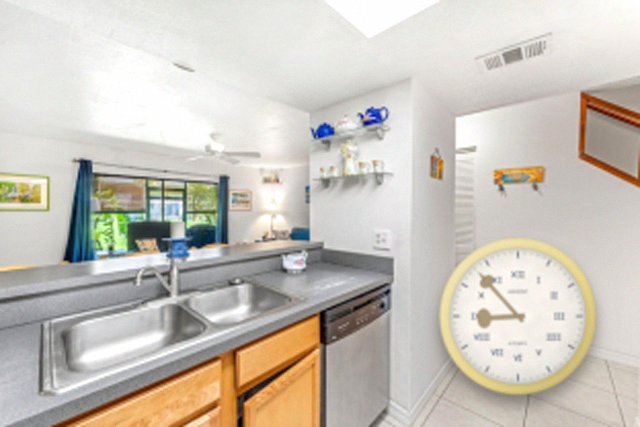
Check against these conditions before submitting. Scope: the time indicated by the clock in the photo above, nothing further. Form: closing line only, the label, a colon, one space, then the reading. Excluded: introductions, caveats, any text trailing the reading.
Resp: 8:53
